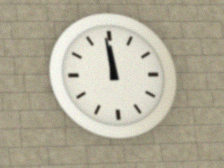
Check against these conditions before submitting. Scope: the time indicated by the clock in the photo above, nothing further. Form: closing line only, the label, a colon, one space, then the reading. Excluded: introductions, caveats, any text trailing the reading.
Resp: 11:59
